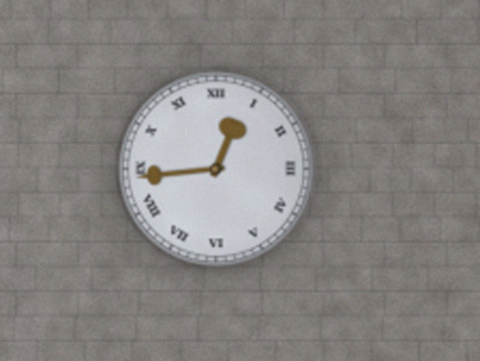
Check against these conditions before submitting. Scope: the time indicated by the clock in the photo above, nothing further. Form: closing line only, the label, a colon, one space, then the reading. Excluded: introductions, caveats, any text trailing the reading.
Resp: 12:44
